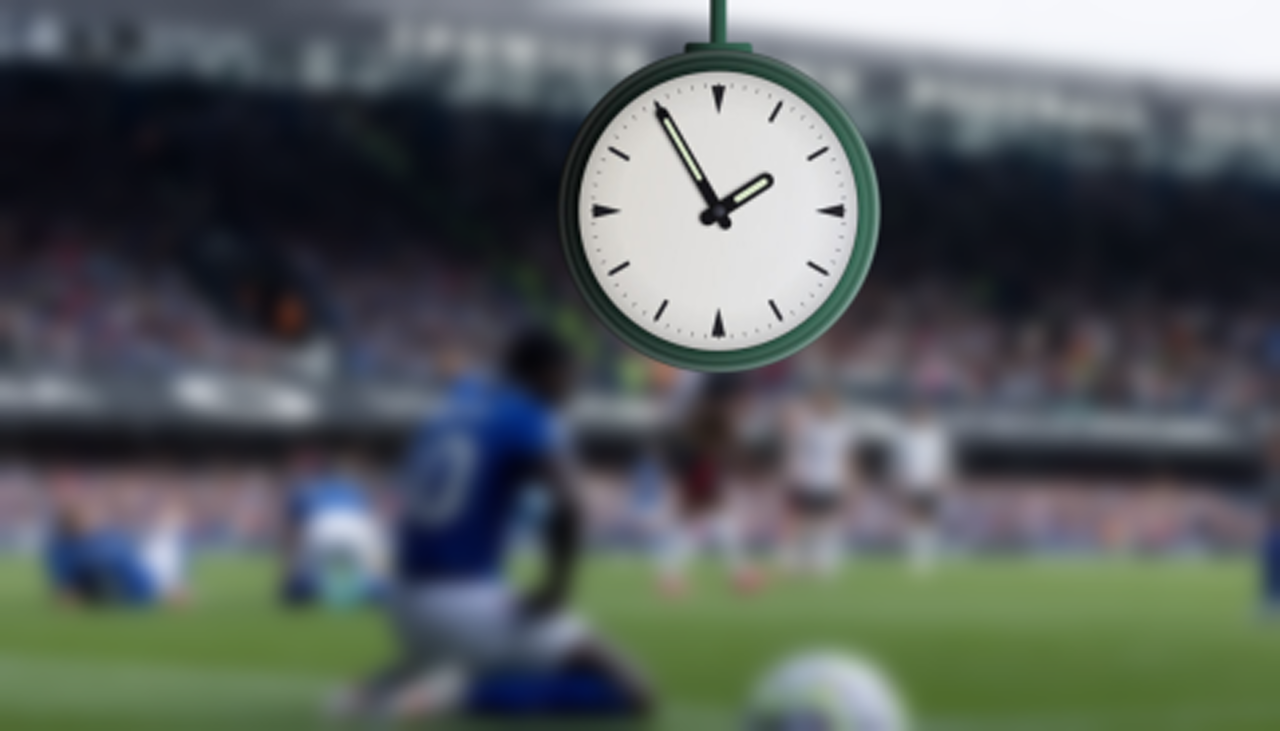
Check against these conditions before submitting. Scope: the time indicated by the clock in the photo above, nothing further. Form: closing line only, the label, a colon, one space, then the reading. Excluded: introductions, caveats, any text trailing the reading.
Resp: 1:55
